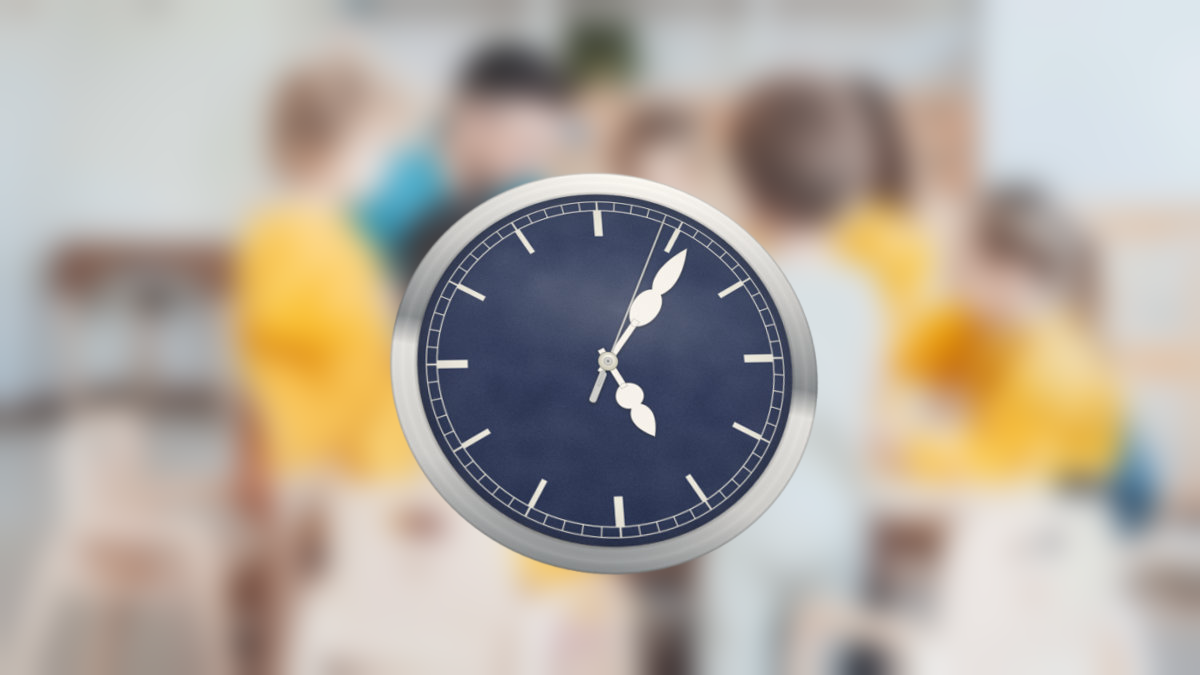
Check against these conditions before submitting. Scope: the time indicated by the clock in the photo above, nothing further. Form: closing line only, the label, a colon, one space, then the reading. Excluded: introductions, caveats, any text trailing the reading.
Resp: 5:06:04
